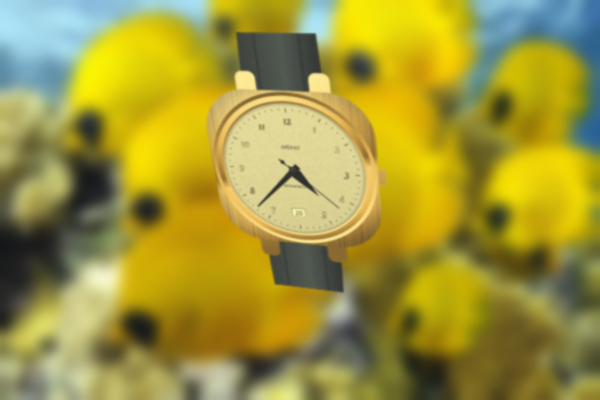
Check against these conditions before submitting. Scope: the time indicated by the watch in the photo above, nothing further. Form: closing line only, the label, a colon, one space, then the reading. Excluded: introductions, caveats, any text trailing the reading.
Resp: 4:37:22
